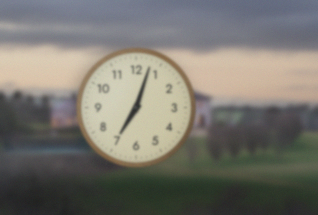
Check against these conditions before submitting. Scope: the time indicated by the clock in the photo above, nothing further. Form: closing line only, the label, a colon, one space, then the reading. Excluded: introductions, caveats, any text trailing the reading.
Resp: 7:03
